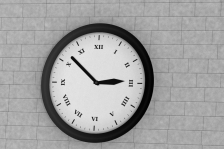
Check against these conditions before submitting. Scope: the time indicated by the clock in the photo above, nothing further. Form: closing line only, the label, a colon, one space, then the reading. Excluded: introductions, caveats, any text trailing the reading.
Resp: 2:52
